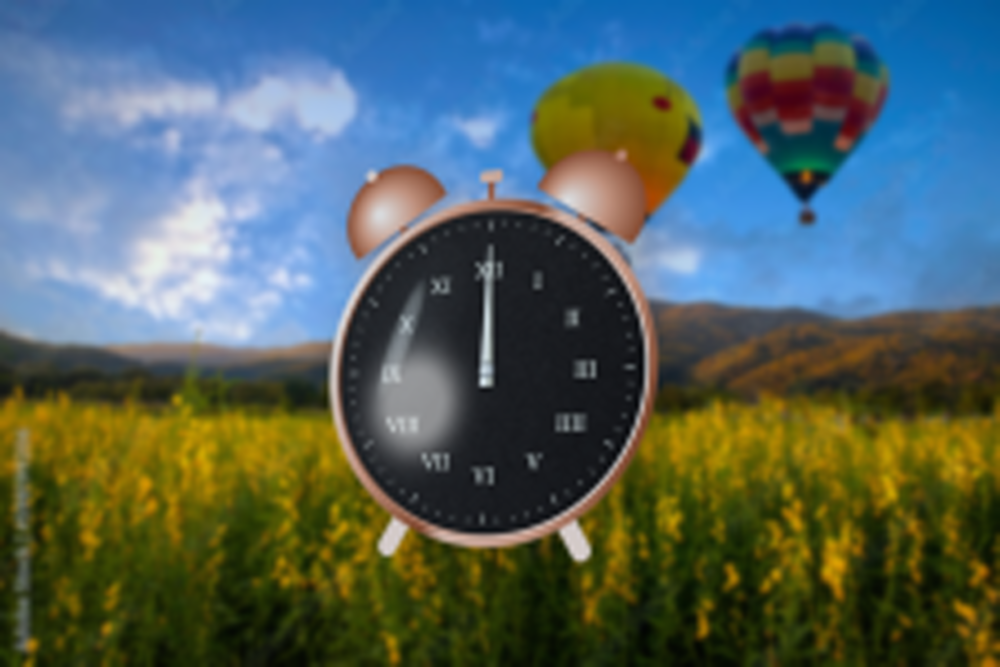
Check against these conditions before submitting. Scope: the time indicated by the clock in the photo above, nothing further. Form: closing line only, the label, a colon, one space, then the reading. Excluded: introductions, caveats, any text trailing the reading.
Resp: 12:00
